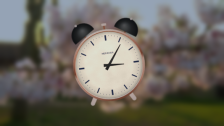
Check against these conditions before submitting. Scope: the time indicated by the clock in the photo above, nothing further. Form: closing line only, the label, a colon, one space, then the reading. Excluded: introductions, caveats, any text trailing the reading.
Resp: 3:06
